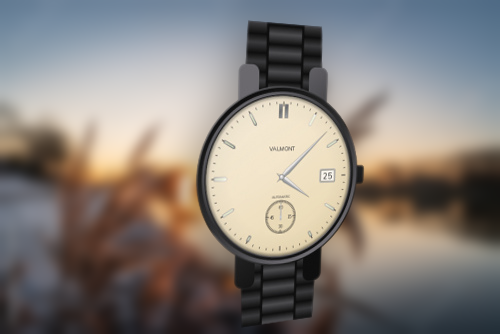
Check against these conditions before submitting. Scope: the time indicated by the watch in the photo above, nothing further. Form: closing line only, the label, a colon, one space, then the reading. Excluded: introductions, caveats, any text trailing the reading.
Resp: 4:08
